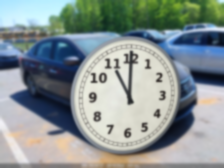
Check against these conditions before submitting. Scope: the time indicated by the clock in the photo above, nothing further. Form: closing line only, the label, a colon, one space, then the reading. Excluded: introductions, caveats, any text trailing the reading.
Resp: 11:00
